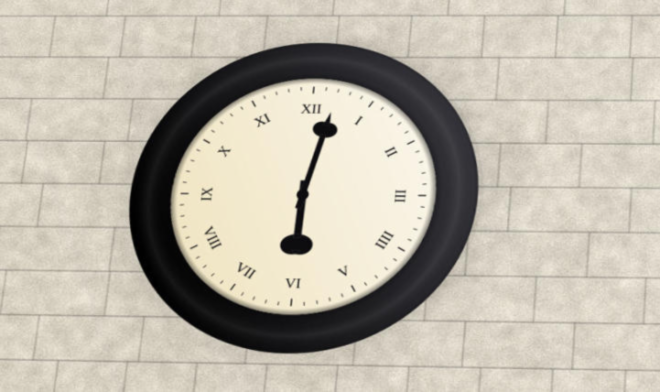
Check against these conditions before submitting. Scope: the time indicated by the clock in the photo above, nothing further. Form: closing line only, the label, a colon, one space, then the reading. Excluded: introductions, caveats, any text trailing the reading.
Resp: 6:02
